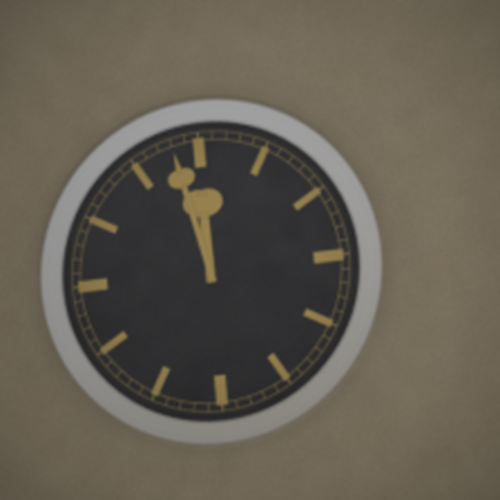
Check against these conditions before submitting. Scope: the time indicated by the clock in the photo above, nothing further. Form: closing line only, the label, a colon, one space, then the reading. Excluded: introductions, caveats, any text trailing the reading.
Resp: 11:58
